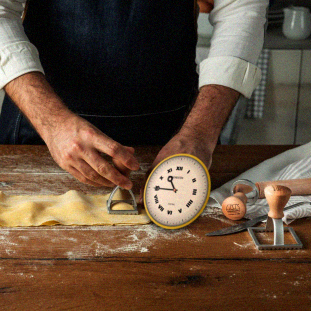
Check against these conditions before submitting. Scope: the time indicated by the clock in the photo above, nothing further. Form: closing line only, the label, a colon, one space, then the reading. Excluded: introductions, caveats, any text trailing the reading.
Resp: 10:45
